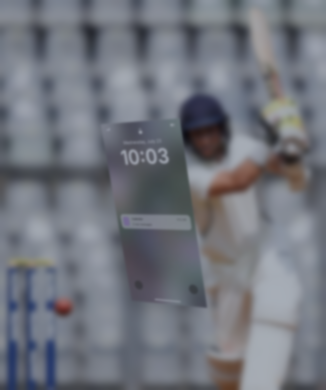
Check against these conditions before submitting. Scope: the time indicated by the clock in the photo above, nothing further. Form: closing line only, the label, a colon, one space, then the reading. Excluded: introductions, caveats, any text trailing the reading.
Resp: 10:03
